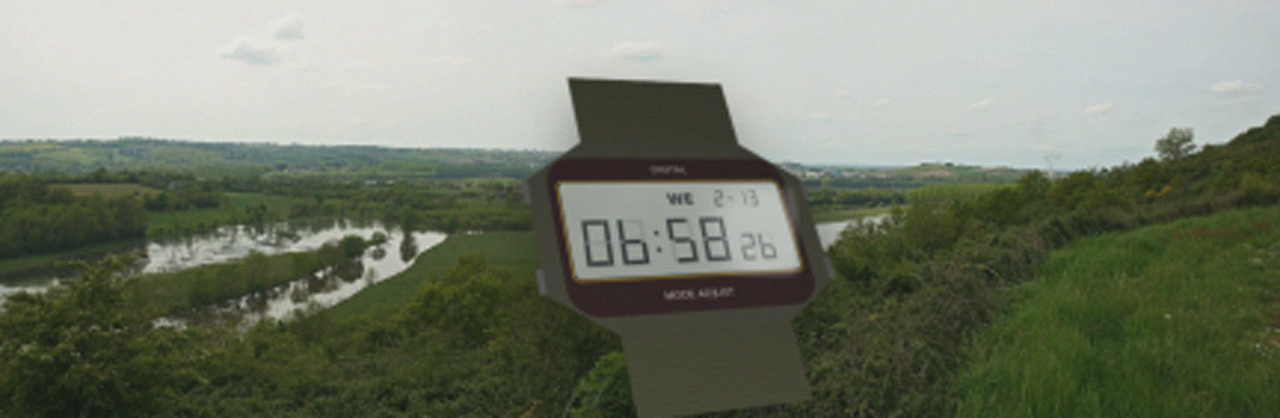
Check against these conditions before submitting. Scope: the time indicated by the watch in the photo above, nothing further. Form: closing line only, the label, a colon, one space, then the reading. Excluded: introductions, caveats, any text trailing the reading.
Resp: 6:58:26
